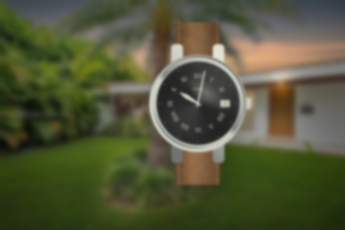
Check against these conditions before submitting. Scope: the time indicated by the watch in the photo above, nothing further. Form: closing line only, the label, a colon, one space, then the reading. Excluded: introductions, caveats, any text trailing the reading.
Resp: 10:02
